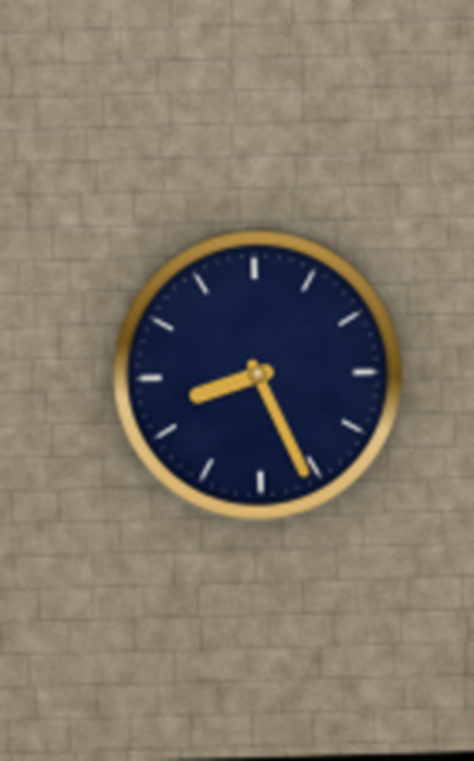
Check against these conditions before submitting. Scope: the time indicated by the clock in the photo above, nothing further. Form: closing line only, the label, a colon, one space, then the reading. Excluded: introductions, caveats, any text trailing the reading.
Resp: 8:26
